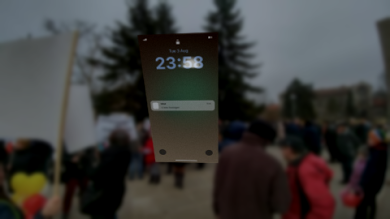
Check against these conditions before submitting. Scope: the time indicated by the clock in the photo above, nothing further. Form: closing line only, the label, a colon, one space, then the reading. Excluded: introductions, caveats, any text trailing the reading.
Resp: 23:58
